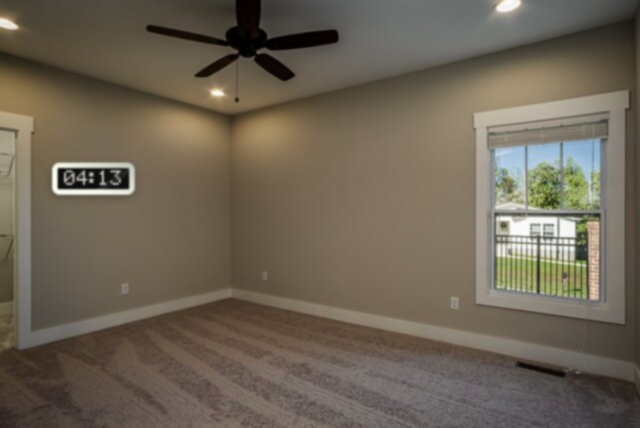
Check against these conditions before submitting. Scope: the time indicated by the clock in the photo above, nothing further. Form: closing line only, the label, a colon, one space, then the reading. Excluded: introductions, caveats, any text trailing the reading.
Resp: 4:13
